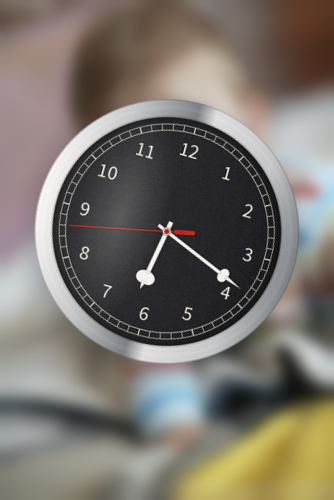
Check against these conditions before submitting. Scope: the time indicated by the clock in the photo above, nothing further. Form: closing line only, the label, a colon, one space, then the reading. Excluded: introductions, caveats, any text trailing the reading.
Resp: 6:18:43
